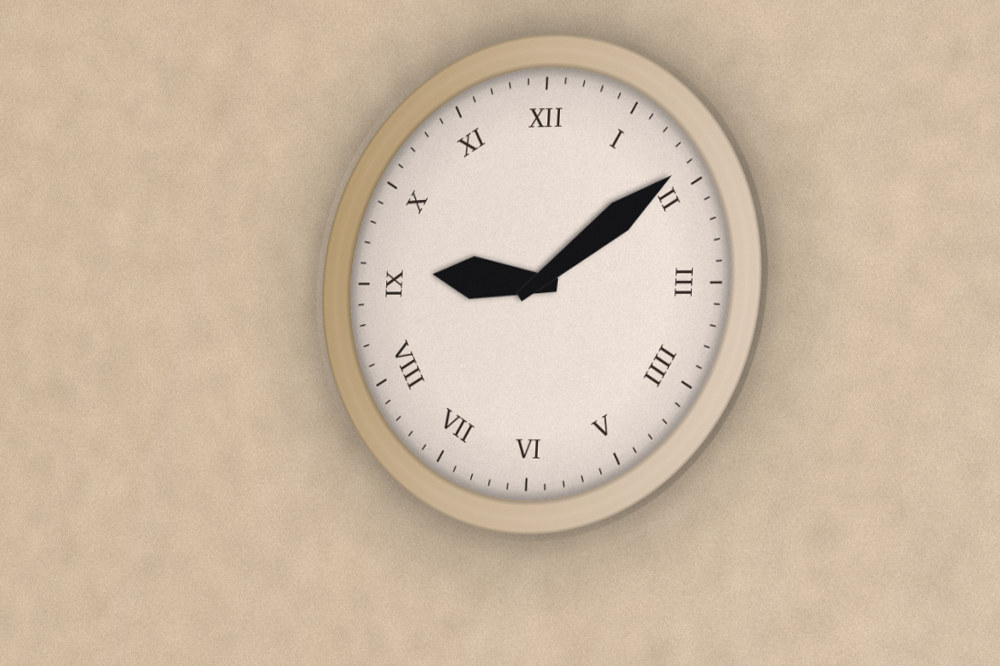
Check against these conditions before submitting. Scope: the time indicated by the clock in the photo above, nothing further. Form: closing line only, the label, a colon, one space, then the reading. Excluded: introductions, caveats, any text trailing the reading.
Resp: 9:09
